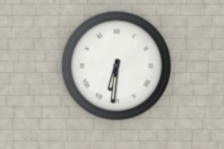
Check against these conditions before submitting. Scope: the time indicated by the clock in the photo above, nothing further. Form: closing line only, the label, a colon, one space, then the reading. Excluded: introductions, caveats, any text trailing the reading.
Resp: 6:31
